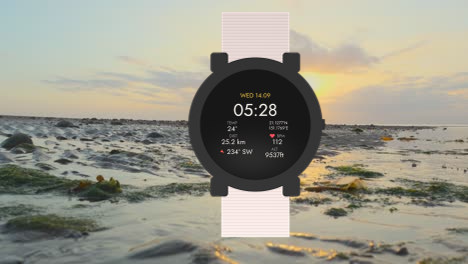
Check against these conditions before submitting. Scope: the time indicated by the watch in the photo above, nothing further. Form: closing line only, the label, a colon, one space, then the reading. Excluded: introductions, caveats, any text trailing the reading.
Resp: 5:28
